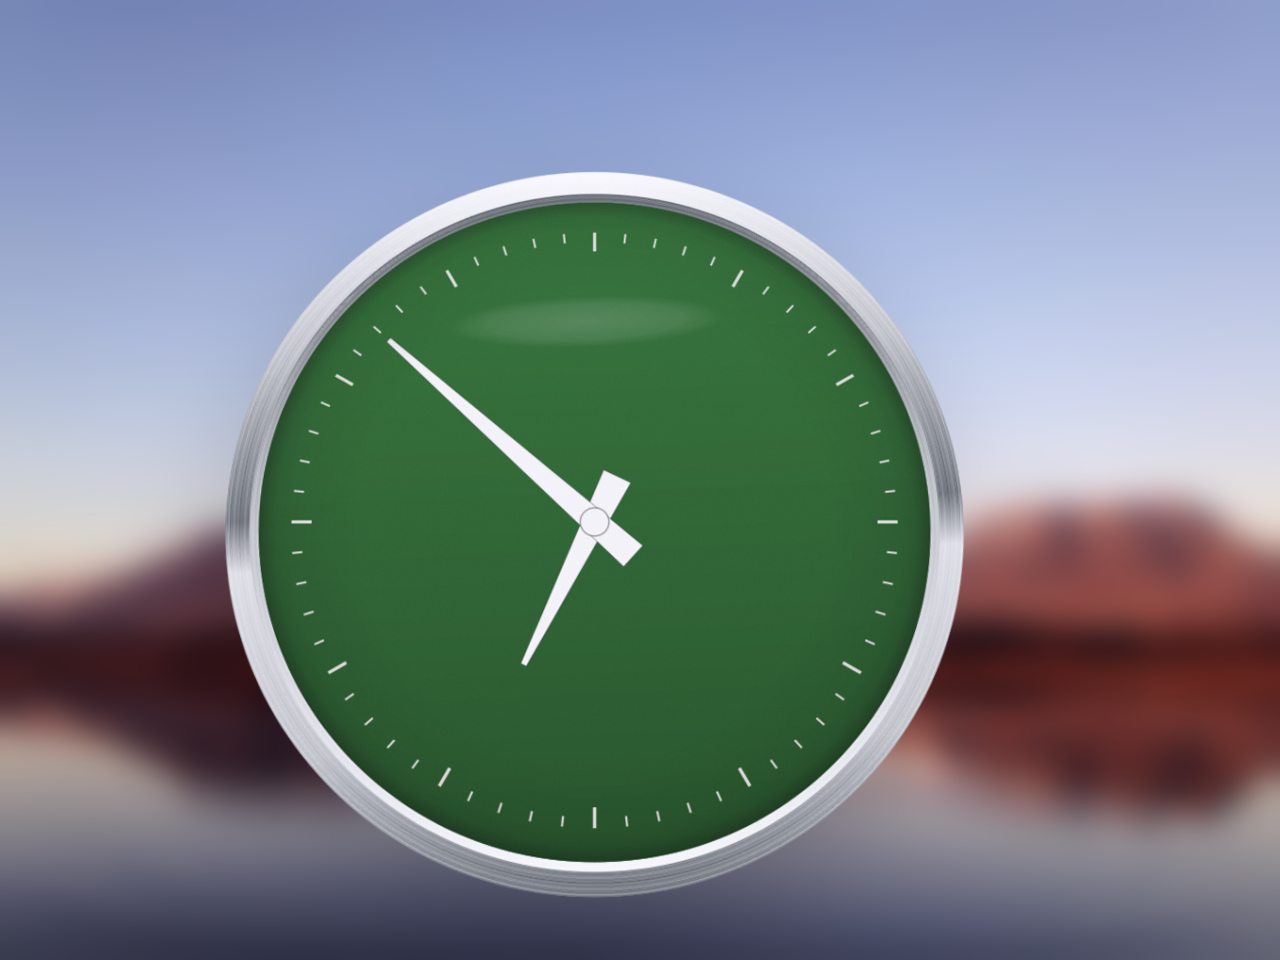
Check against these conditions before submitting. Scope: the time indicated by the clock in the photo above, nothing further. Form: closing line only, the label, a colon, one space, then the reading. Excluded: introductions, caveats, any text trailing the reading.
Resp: 6:52
